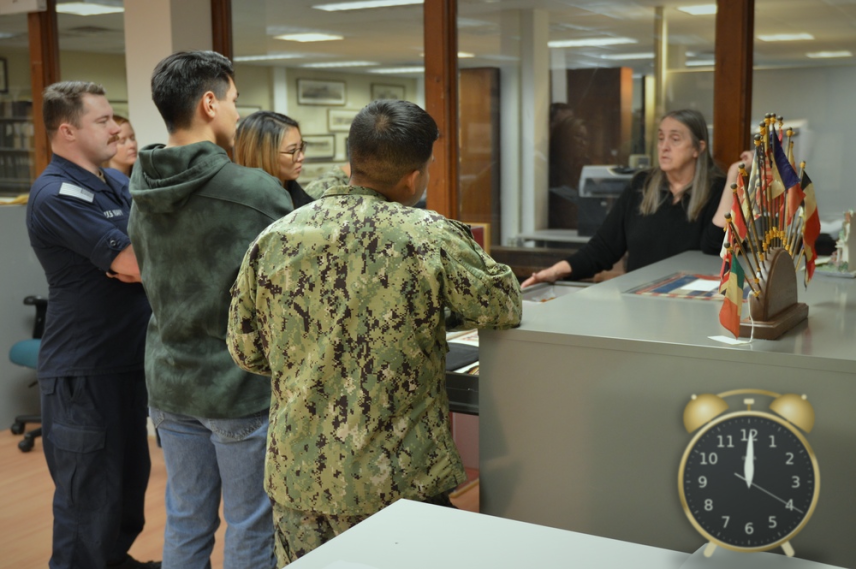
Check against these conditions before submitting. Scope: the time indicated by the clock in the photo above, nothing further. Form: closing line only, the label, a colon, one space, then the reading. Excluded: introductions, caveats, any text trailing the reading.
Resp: 12:00:20
